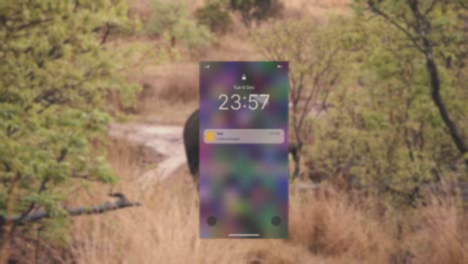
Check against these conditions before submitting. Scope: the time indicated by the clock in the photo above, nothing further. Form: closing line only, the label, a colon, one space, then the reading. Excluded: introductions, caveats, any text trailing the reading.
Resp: 23:57
